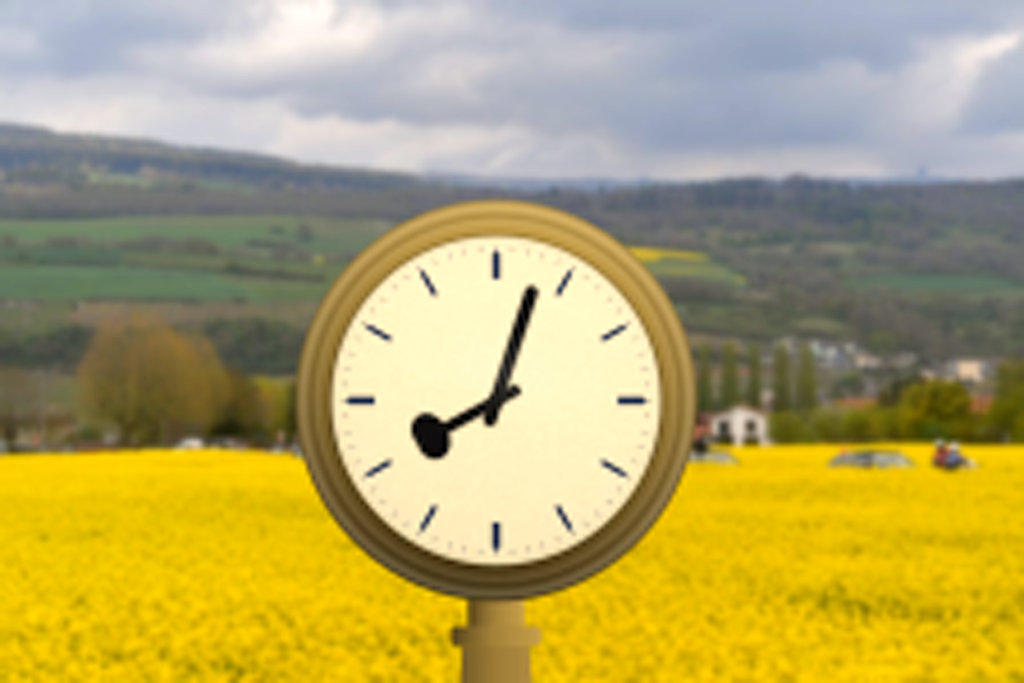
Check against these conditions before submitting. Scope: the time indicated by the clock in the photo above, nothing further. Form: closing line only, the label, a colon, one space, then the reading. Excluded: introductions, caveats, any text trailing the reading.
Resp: 8:03
